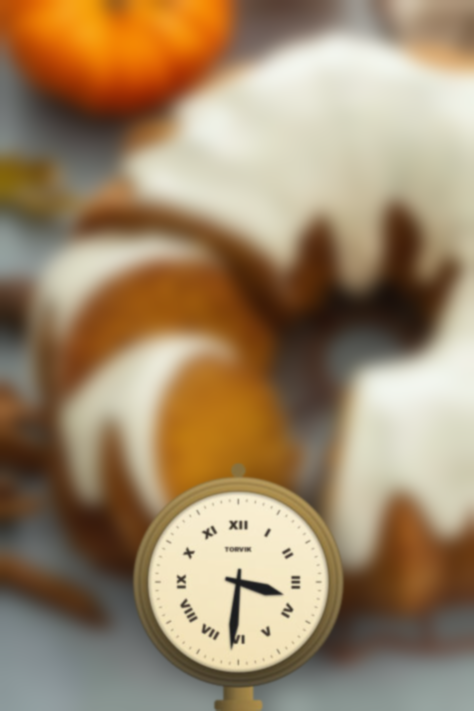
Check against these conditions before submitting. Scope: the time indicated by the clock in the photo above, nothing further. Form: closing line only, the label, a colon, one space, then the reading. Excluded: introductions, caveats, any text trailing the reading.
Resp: 3:31
